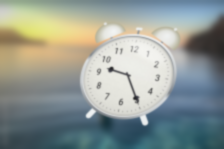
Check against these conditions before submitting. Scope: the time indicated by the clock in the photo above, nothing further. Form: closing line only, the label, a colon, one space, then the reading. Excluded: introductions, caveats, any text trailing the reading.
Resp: 9:25
